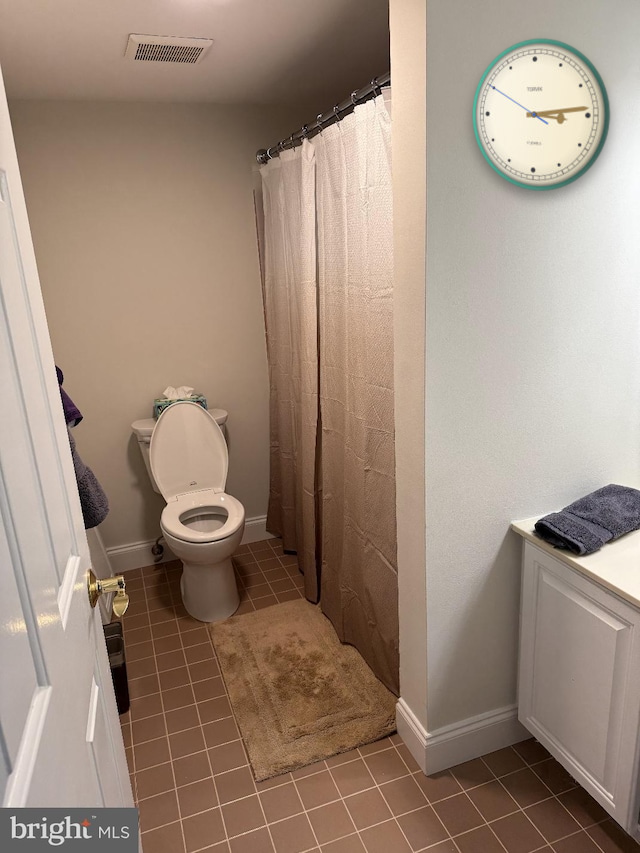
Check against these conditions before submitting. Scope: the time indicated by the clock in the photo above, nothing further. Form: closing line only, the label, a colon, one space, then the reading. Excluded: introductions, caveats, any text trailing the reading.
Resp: 3:13:50
